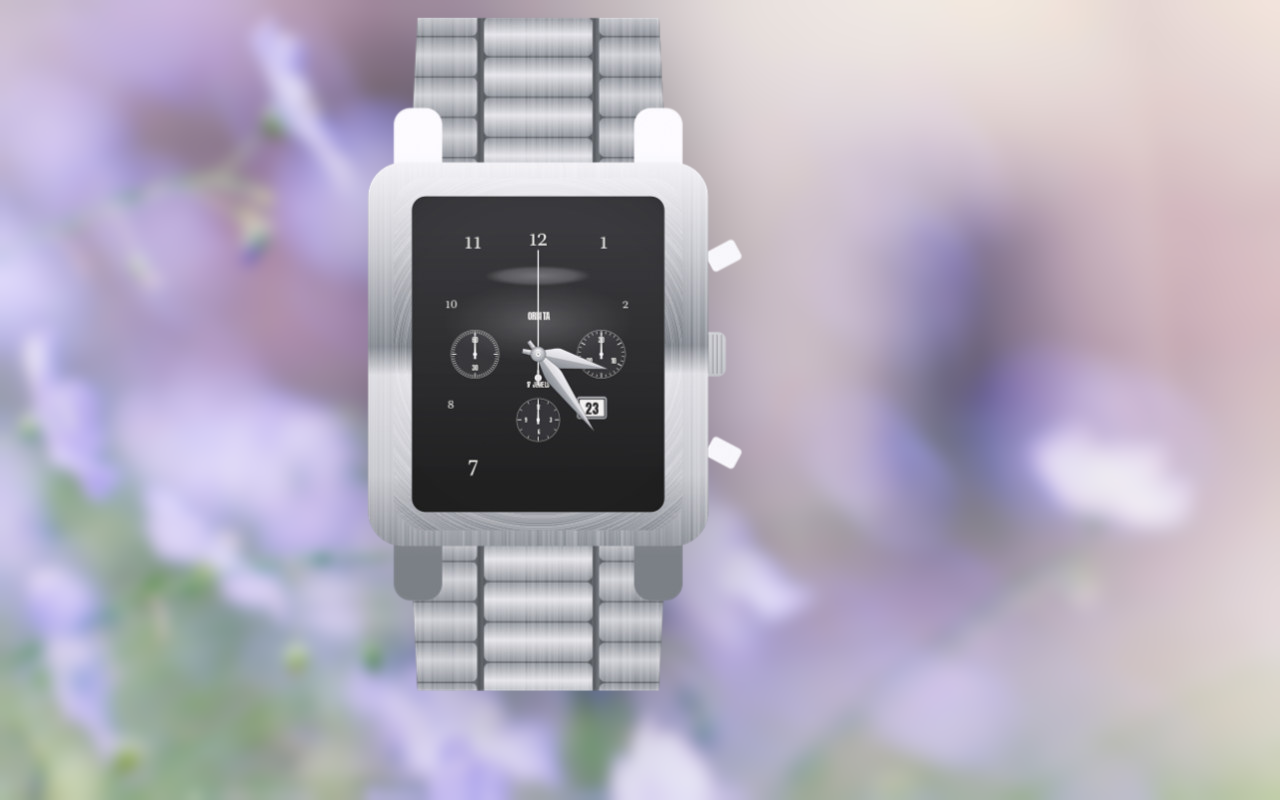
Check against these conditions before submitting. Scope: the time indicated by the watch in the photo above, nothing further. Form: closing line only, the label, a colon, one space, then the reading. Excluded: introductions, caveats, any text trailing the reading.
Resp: 3:24
